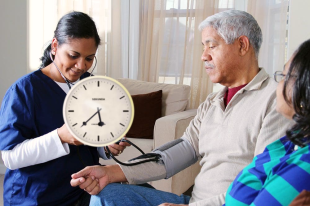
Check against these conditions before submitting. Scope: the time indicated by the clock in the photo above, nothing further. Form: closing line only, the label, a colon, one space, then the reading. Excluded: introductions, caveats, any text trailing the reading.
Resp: 5:38
